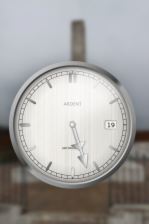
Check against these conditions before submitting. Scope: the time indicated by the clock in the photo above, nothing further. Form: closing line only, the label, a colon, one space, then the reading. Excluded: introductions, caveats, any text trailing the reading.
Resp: 5:27
